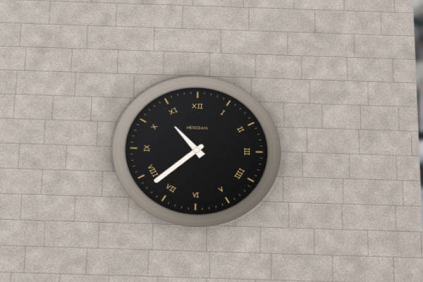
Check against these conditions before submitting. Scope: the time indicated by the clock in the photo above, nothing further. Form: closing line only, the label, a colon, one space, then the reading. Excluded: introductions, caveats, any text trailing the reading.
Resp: 10:38
